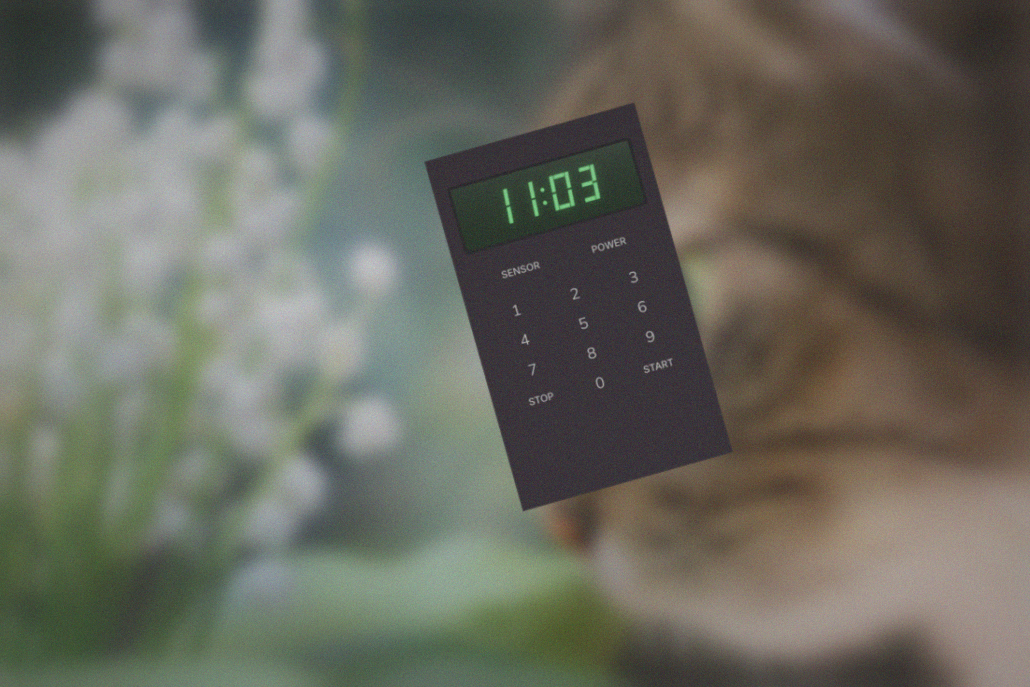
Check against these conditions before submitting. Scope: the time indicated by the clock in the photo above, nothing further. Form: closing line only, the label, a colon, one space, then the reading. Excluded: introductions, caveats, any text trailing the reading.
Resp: 11:03
